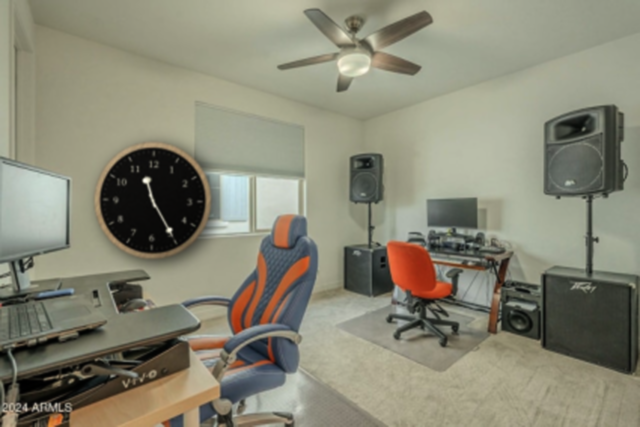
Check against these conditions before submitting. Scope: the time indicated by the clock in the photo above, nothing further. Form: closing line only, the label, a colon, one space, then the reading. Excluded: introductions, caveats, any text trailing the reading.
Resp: 11:25
